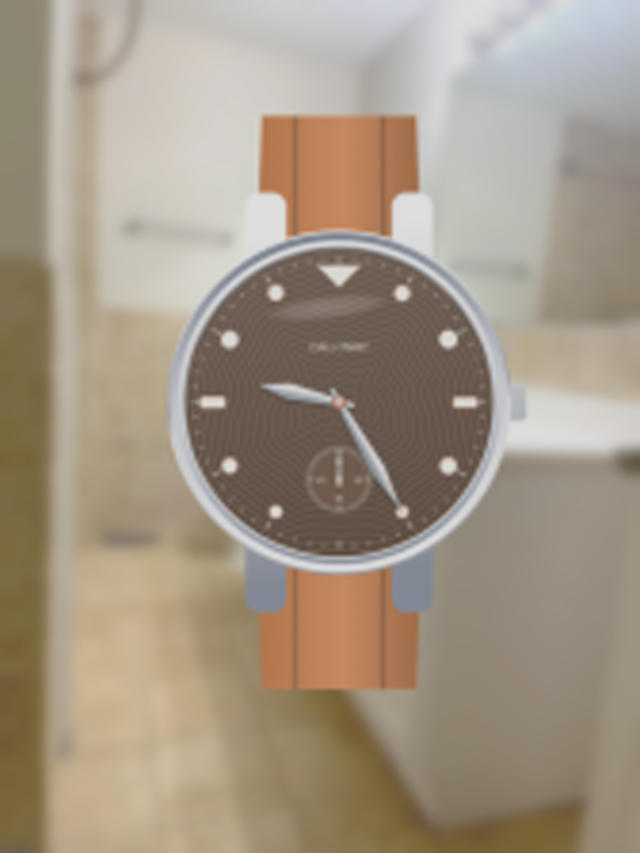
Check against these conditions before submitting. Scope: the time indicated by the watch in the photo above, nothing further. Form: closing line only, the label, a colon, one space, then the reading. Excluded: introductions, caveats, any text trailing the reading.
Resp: 9:25
